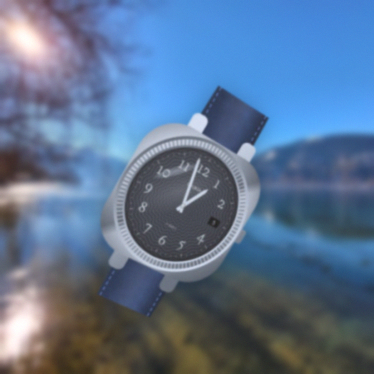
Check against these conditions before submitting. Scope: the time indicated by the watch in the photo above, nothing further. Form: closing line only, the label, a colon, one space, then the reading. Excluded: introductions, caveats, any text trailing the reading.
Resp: 12:58
